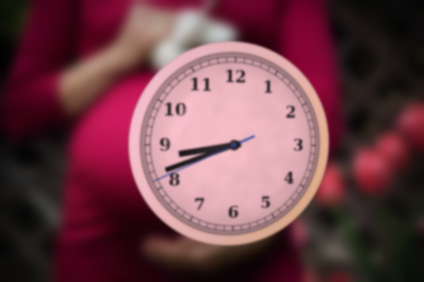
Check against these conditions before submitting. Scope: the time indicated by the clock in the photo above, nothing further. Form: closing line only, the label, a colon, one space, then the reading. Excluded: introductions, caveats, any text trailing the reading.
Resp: 8:41:41
